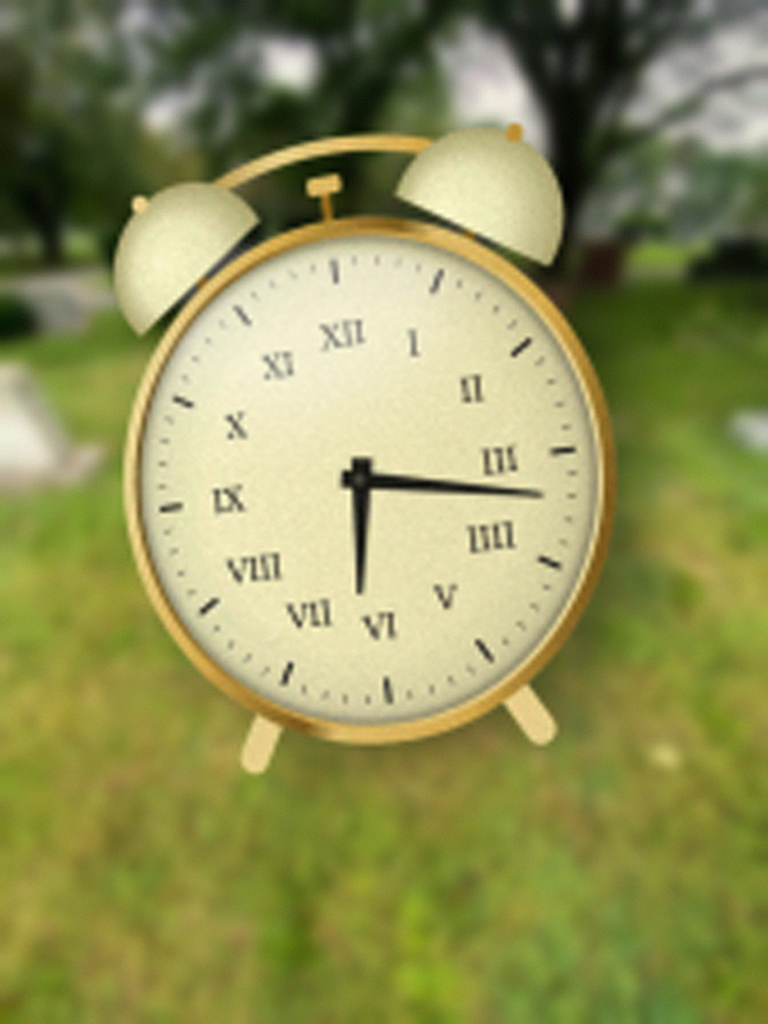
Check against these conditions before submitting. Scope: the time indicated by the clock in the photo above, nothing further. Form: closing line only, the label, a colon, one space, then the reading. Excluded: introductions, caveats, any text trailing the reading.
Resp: 6:17
